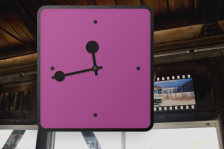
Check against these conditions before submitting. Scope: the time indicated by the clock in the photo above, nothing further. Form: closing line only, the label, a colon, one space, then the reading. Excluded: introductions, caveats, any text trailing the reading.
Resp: 11:43
